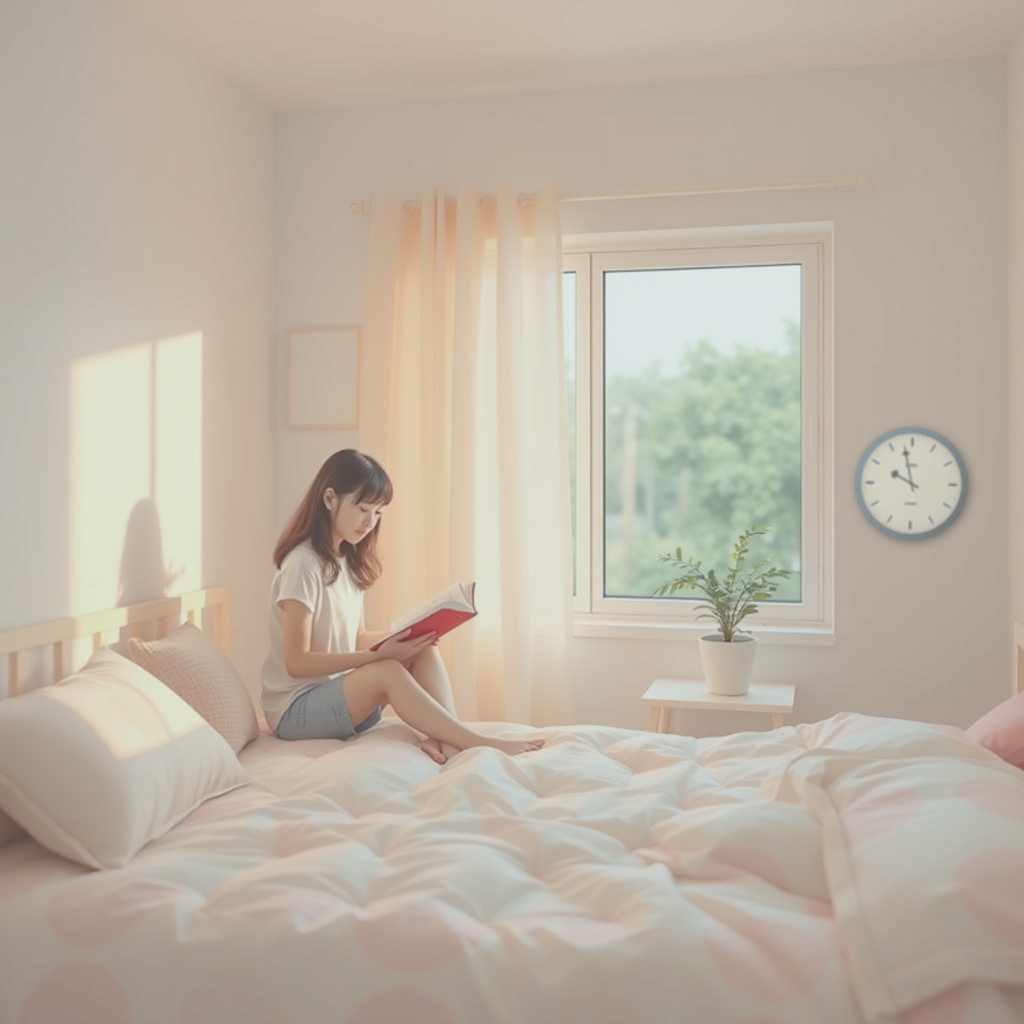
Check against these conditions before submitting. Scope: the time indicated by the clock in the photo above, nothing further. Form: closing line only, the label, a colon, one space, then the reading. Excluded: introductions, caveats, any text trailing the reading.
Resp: 9:58
